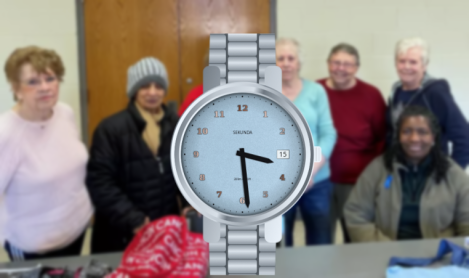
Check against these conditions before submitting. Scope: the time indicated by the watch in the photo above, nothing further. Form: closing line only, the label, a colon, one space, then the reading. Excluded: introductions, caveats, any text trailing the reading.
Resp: 3:29
